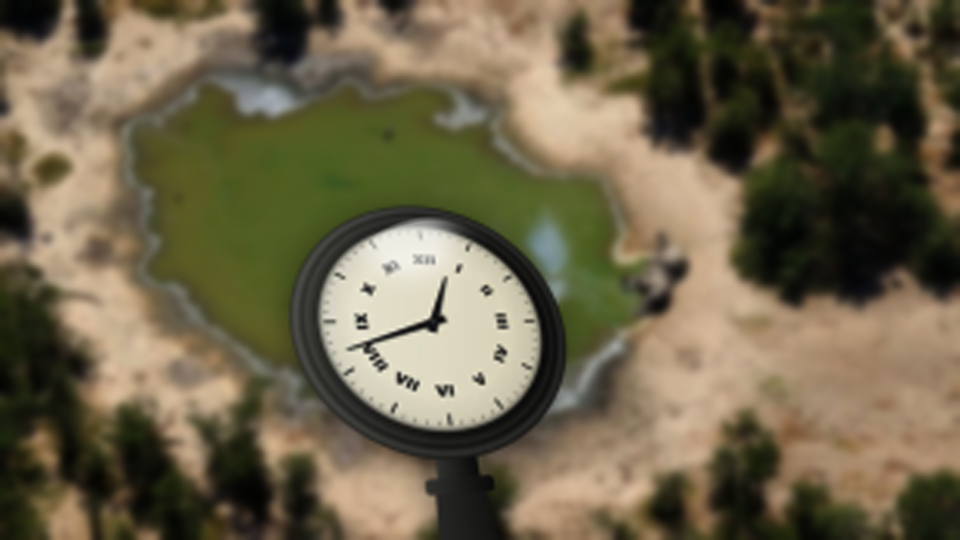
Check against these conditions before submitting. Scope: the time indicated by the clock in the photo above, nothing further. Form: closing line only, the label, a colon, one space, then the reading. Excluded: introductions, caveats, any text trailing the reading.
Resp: 12:42
